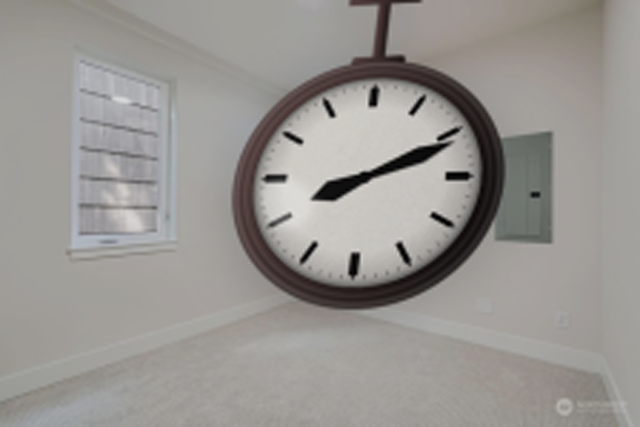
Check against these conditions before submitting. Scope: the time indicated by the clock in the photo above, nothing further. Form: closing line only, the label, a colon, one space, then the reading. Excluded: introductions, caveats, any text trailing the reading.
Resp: 8:11
